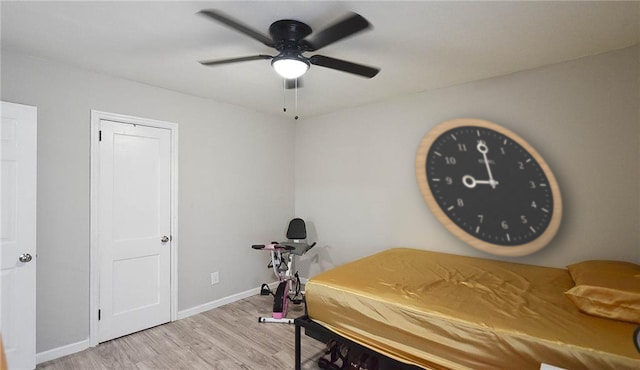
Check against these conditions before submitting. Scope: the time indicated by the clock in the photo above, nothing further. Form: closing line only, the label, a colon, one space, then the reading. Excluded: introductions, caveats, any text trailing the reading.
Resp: 9:00
